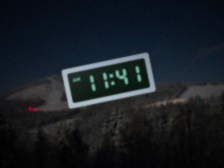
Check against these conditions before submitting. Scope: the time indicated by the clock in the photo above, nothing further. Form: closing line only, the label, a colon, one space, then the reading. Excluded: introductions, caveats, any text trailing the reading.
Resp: 11:41
